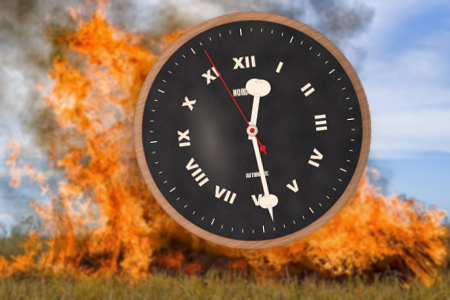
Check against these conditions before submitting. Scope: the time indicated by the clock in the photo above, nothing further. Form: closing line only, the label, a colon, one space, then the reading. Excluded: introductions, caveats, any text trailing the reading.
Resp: 12:28:56
